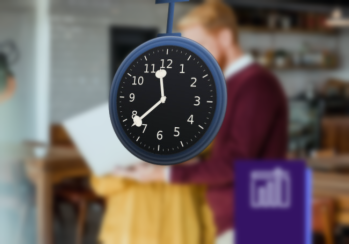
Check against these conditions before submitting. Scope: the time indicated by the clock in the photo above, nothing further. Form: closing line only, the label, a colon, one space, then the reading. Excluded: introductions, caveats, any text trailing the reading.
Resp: 11:38
